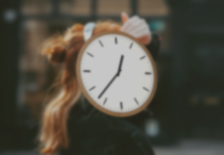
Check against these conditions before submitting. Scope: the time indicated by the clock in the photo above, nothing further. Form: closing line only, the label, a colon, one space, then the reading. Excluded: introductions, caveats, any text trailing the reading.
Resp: 12:37
